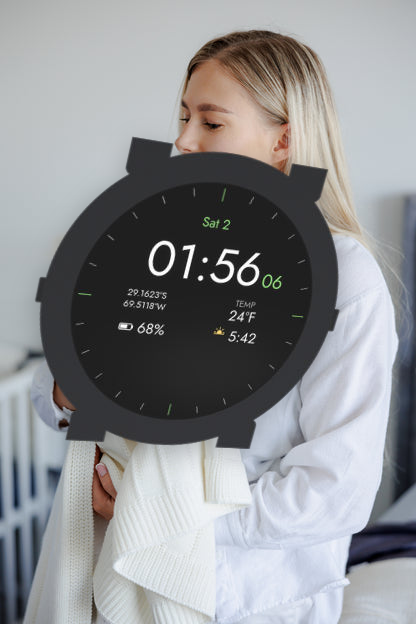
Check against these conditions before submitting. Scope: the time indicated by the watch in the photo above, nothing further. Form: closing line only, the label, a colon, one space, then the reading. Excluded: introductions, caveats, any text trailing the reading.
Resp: 1:56:06
